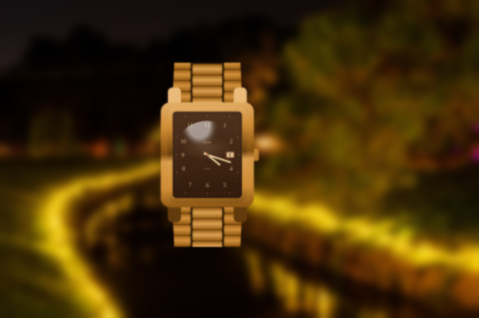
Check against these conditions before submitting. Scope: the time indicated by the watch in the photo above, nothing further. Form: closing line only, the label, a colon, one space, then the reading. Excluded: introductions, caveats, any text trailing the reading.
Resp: 4:18
